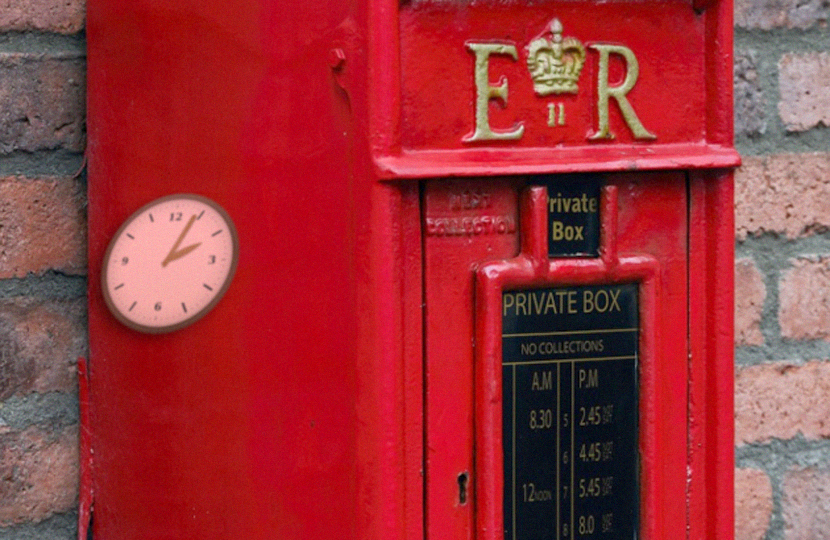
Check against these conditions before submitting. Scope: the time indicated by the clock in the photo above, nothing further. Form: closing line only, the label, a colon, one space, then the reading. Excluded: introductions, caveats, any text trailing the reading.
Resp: 2:04
